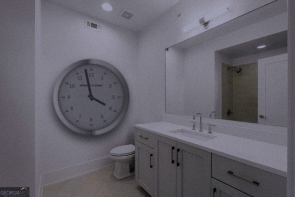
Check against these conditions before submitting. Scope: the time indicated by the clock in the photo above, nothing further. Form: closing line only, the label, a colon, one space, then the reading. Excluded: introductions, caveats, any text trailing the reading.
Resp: 3:58
